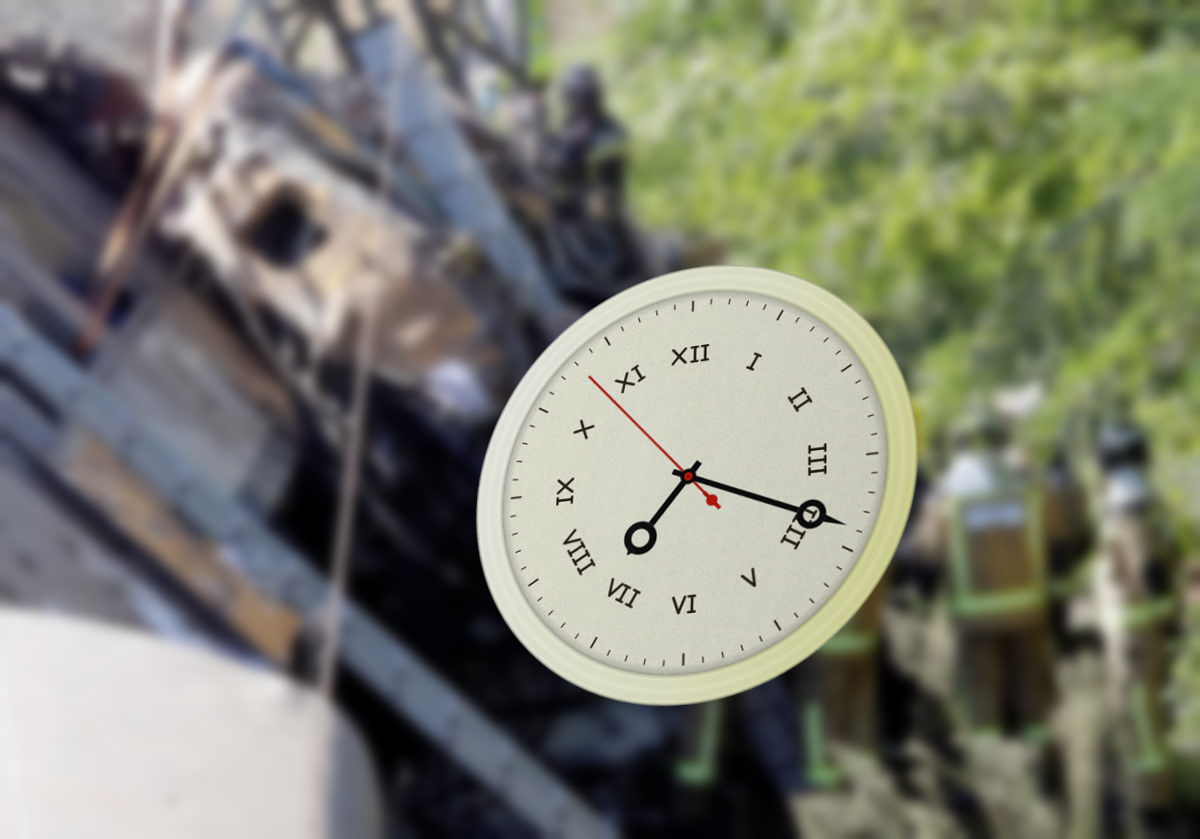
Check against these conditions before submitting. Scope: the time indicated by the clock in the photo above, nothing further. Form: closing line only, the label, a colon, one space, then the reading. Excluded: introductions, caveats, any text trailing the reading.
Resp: 7:18:53
